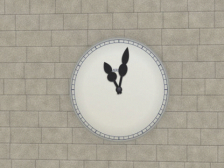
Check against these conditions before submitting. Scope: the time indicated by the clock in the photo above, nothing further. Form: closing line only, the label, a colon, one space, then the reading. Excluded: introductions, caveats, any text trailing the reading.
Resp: 11:02
